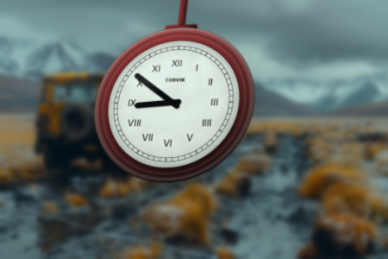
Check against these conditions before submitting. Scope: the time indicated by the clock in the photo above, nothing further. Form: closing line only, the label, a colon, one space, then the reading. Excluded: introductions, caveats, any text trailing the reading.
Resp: 8:51
